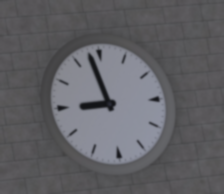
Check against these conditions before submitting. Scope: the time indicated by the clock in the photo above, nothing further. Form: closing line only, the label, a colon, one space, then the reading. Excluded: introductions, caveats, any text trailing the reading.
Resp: 8:58
